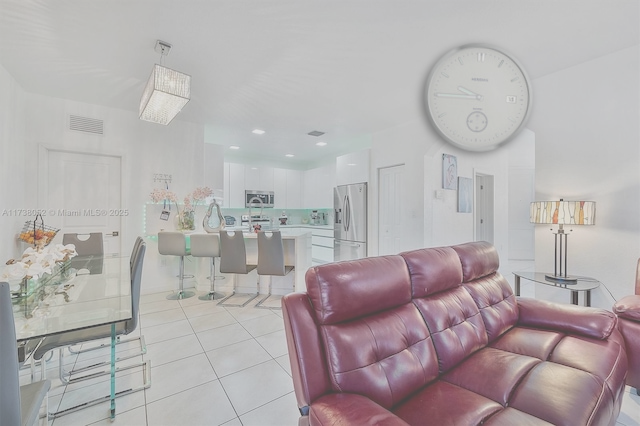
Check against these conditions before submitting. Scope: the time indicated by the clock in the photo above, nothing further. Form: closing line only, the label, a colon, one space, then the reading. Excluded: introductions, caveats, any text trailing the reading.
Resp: 9:45
